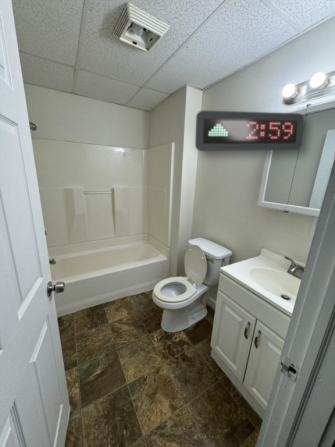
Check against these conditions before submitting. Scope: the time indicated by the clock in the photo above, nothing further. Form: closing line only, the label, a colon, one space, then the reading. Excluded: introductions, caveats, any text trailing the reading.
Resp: 2:59
